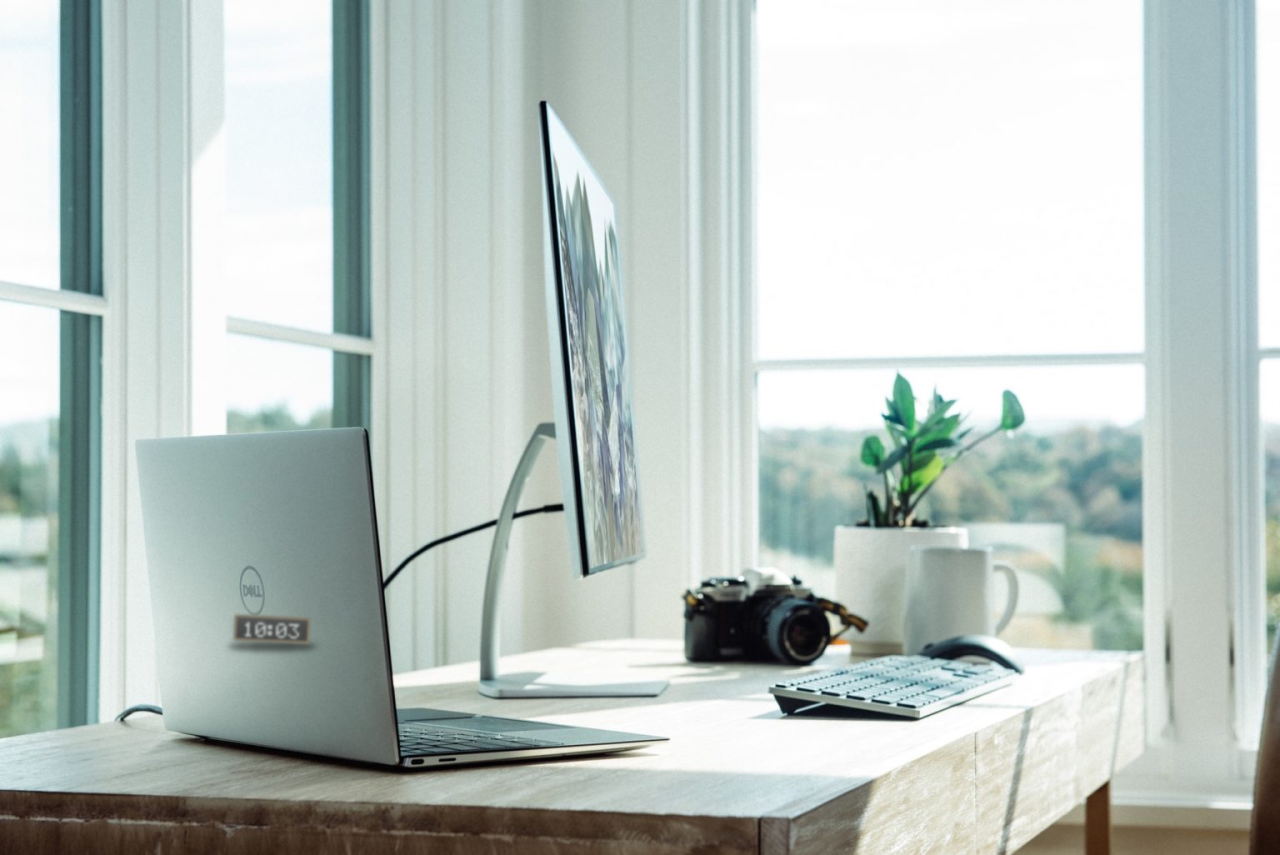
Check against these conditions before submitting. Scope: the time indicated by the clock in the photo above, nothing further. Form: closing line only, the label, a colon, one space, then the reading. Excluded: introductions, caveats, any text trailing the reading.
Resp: 10:03
